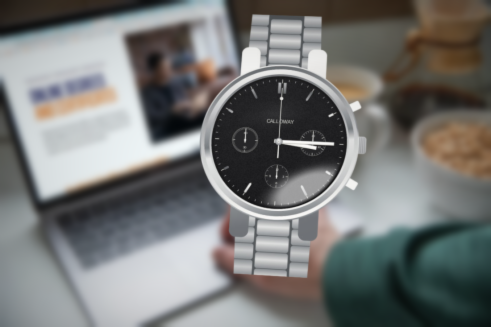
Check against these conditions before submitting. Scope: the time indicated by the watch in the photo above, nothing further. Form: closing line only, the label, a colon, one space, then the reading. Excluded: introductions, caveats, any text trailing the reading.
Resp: 3:15
